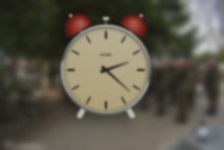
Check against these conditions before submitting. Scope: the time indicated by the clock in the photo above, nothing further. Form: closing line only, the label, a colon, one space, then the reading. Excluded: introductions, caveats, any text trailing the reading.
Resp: 2:22
